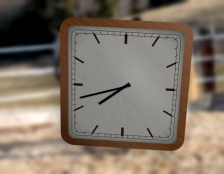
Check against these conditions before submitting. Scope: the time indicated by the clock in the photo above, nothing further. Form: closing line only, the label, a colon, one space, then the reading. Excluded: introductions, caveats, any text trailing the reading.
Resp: 7:42
